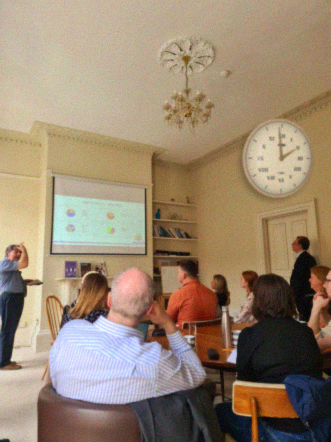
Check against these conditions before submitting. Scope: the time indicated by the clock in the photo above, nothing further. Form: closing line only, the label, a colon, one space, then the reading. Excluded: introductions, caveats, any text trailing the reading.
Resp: 1:59
